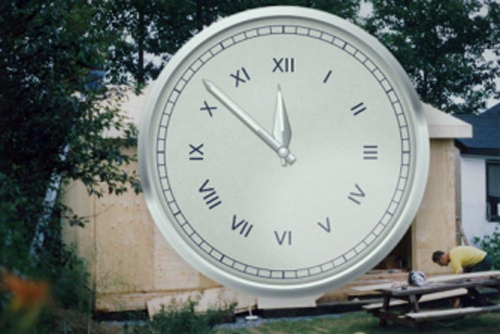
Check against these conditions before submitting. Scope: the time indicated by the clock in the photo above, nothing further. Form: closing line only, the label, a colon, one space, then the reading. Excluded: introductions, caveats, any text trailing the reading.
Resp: 11:52
